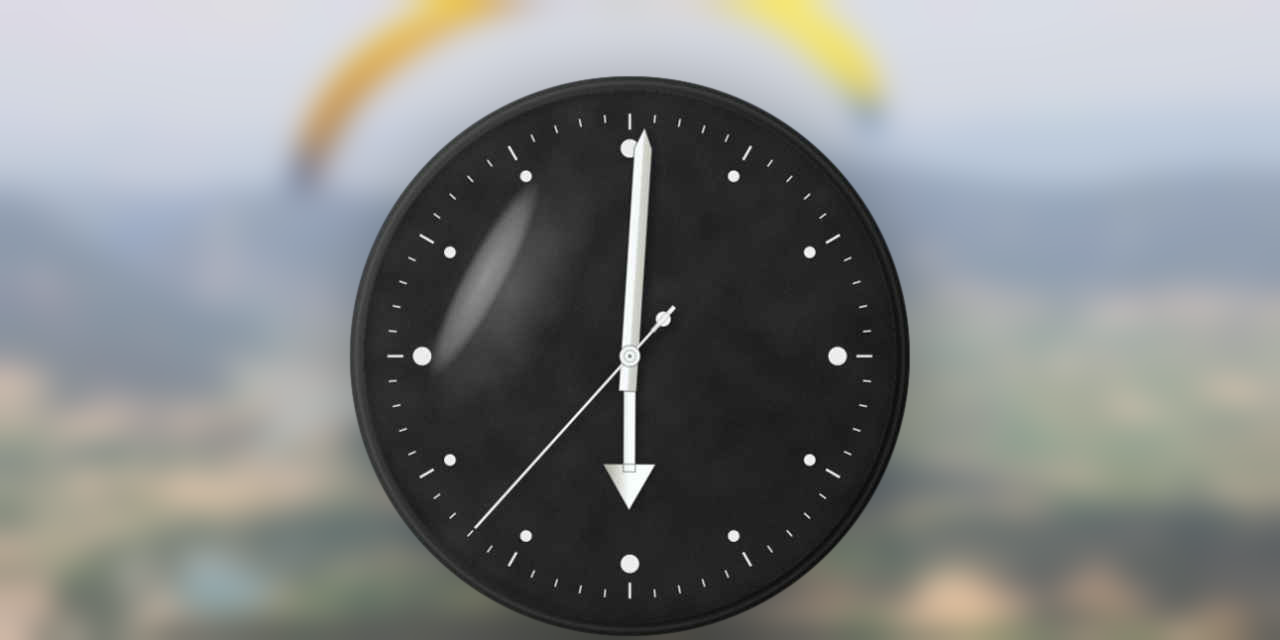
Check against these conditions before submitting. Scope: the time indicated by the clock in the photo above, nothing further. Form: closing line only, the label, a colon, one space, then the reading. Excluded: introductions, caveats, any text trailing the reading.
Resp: 6:00:37
